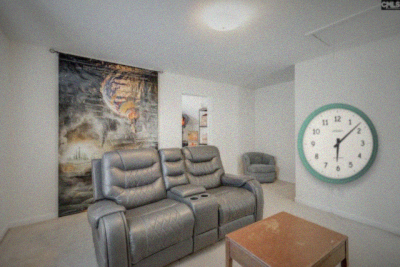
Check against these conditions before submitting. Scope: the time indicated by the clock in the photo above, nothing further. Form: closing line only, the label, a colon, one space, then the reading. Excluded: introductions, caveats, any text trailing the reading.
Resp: 6:08
